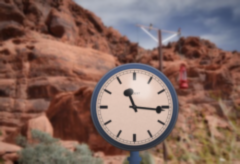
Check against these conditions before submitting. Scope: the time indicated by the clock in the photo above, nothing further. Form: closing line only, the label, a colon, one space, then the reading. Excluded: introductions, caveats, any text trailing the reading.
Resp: 11:16
